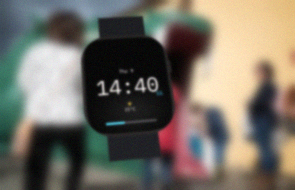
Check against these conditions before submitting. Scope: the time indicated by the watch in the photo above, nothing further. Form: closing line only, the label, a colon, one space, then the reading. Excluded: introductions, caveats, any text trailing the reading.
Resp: 14:40
